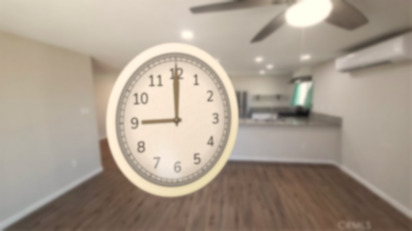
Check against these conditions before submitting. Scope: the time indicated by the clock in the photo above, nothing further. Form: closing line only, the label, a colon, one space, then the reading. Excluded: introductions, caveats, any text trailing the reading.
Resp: 9:00
